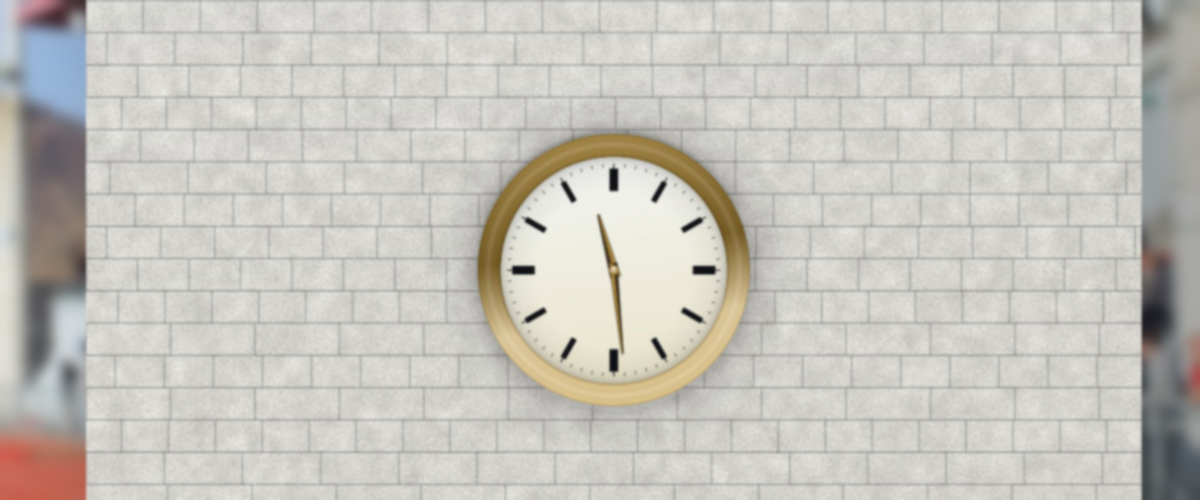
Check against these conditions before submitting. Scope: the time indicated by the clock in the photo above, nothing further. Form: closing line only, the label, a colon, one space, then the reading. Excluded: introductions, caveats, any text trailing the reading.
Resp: 11:29
